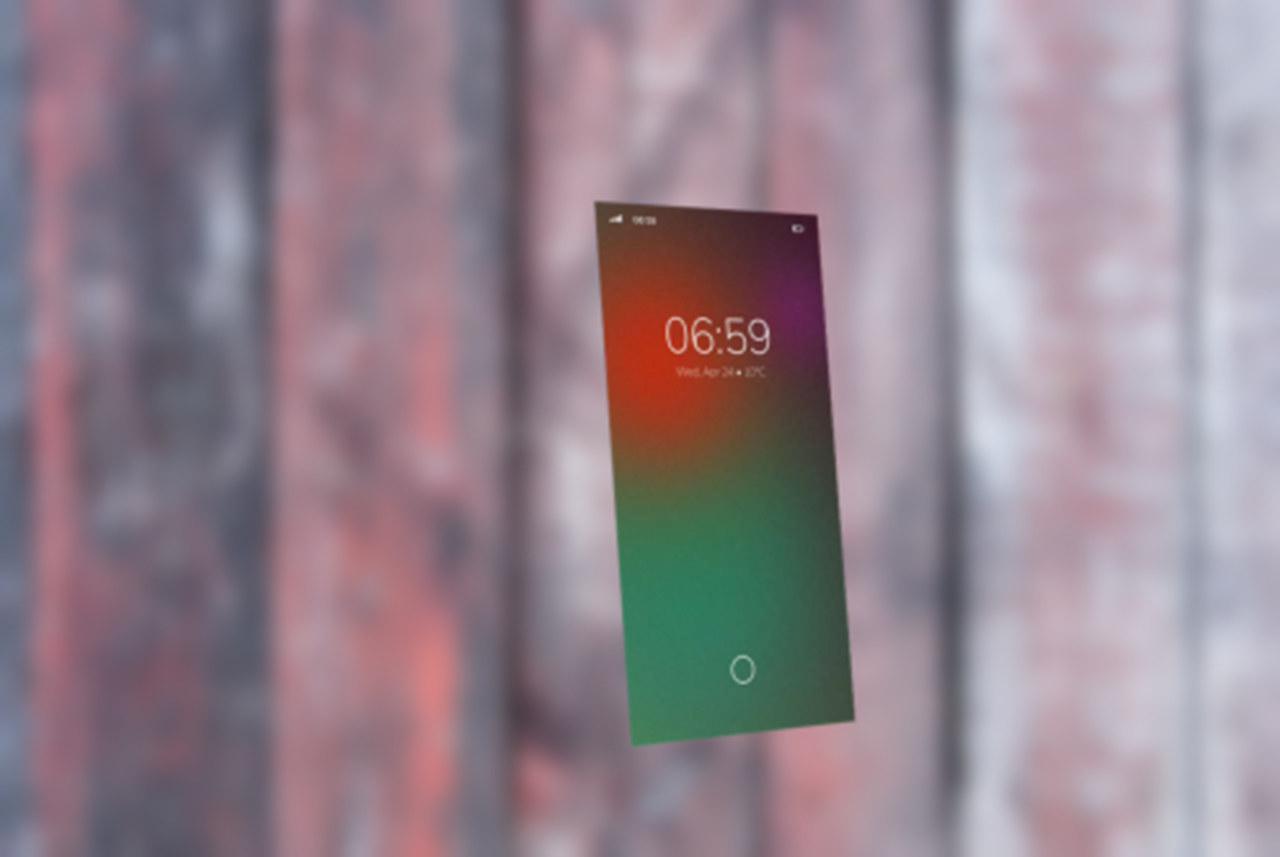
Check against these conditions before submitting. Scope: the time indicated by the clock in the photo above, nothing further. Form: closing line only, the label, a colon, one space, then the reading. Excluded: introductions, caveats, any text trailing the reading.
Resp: 6:59
